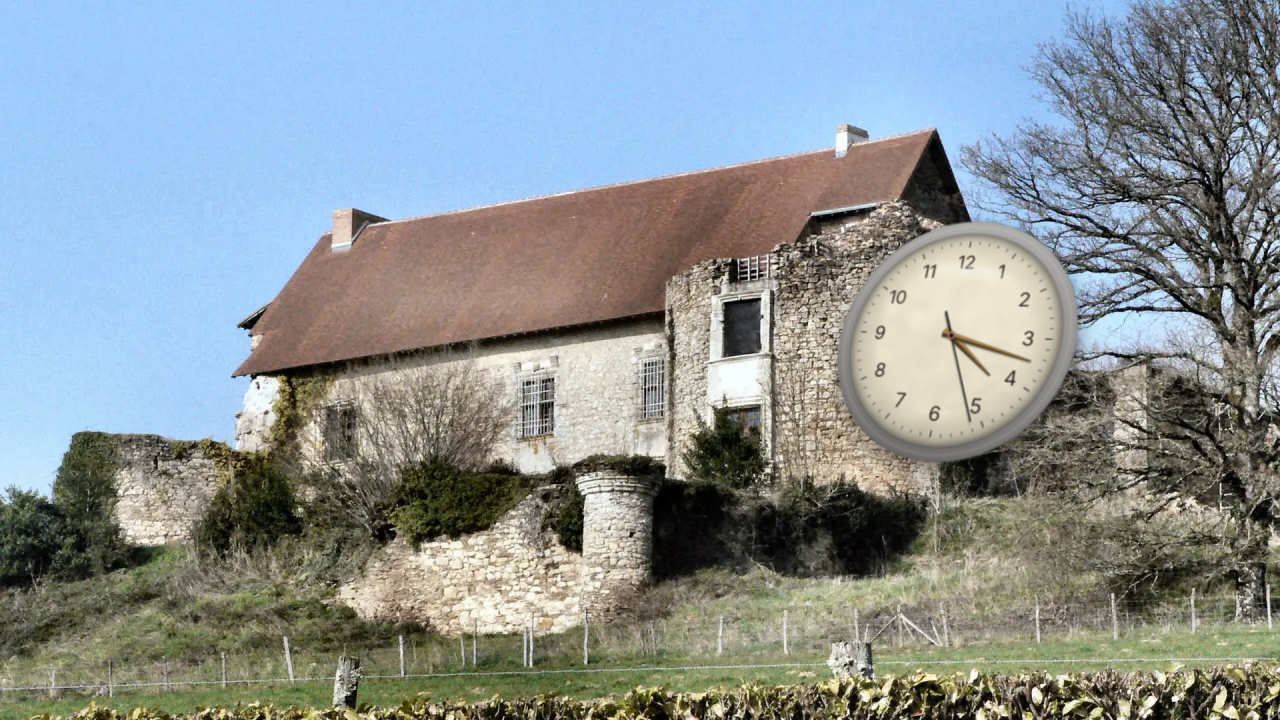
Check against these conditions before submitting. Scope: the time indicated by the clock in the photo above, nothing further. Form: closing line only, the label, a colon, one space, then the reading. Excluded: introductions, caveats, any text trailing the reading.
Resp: 4:17:26
